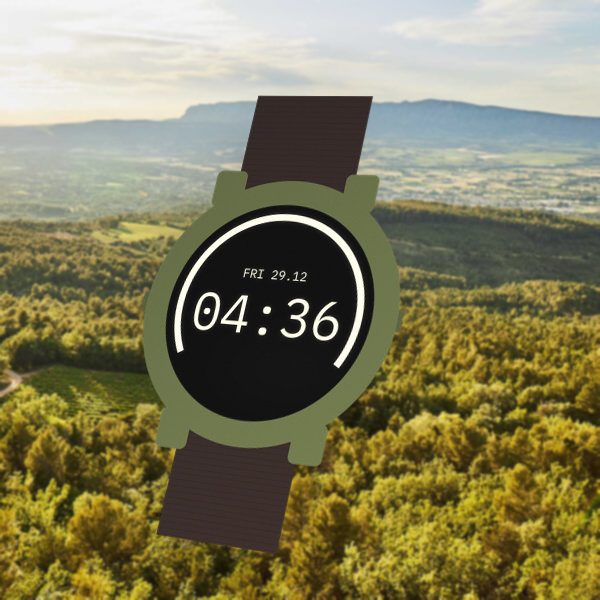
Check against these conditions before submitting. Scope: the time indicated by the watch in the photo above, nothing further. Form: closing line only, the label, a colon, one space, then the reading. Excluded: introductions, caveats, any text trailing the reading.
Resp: 4:36
